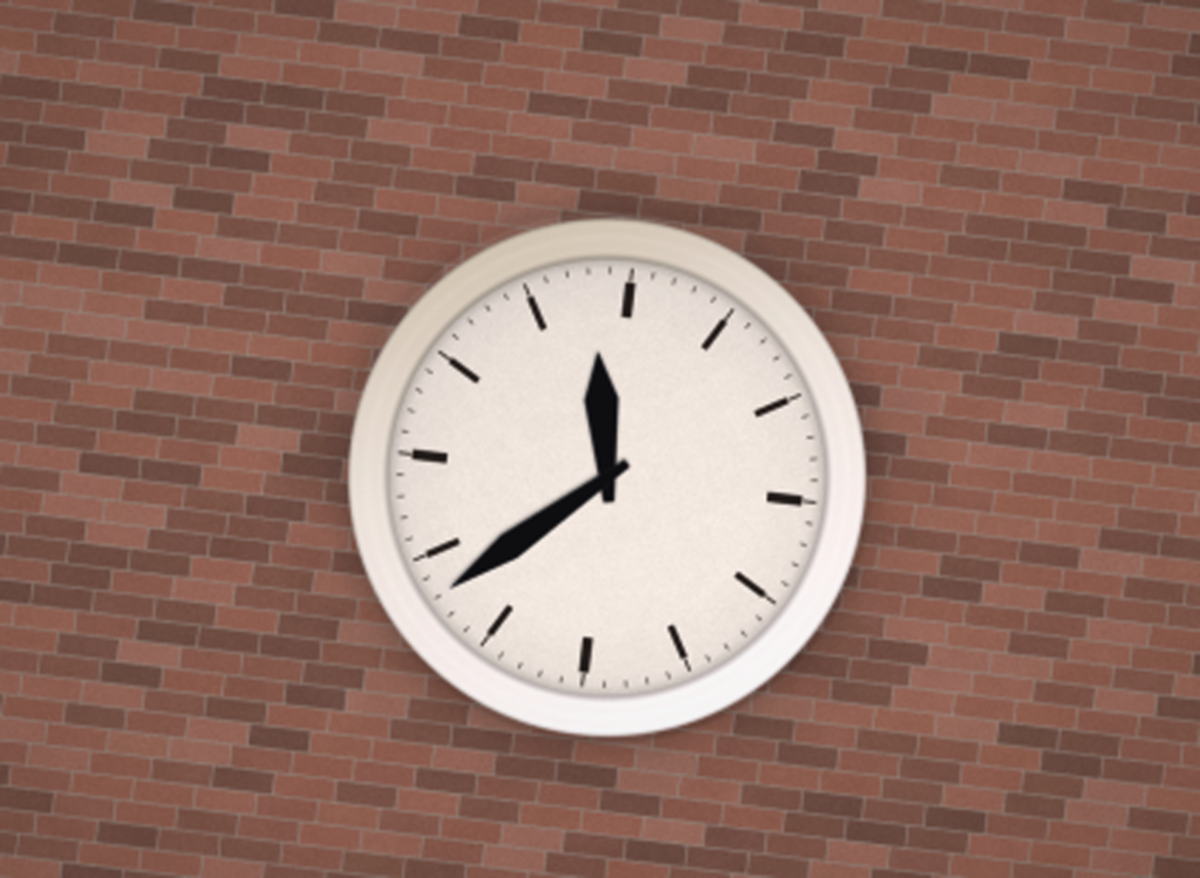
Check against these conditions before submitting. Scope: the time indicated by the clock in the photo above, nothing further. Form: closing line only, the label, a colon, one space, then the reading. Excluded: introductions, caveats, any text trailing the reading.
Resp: 11:38
